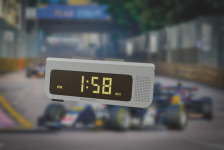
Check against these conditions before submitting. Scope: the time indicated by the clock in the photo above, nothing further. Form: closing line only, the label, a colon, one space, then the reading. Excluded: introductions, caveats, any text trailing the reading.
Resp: 1:58
